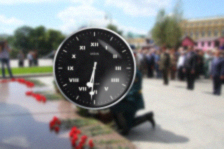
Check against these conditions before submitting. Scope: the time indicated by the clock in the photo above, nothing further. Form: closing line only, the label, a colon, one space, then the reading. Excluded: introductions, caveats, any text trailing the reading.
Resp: 6:31
